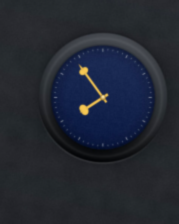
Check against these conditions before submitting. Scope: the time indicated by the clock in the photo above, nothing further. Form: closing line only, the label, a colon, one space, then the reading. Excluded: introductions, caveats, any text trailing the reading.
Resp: 7:54
